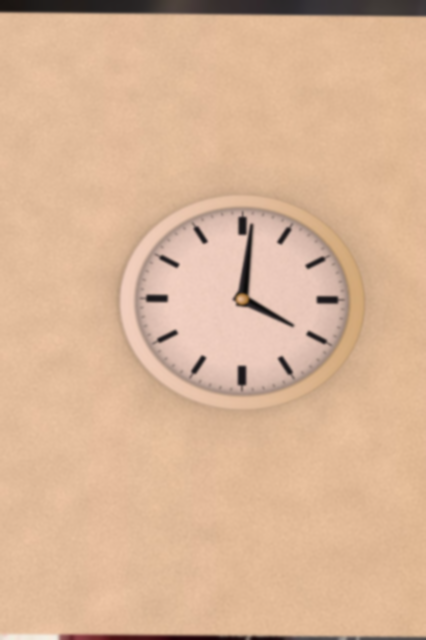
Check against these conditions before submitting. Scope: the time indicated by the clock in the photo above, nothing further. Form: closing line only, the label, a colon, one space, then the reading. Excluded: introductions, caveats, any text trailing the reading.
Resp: 4:01
